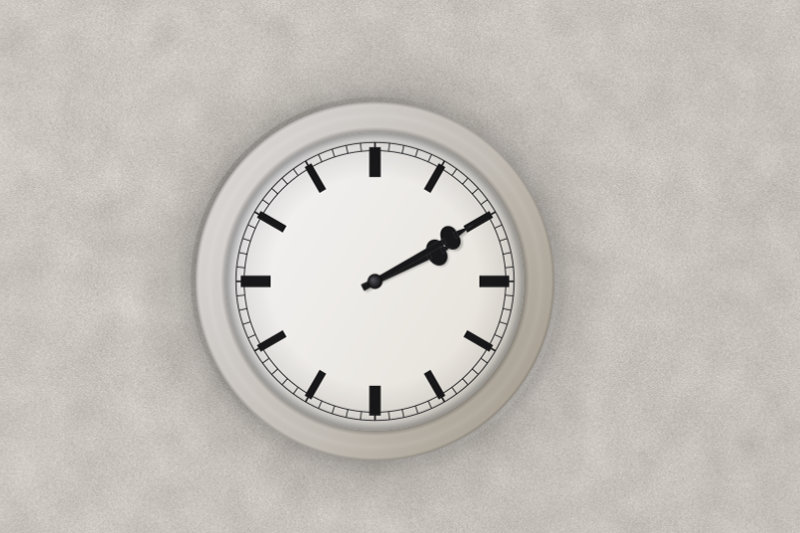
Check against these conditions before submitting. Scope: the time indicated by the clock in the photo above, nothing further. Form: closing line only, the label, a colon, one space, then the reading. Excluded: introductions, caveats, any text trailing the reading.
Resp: 2:10
